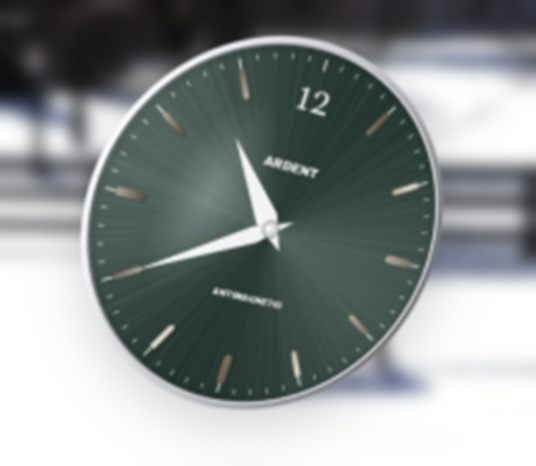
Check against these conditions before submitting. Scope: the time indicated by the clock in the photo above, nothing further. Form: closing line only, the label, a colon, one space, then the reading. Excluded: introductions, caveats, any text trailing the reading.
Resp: 10:40
